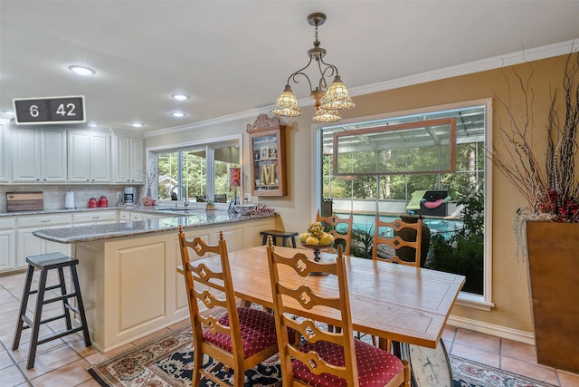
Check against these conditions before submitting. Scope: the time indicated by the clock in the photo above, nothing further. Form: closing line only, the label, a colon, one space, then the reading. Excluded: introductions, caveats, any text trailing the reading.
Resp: 6:42
